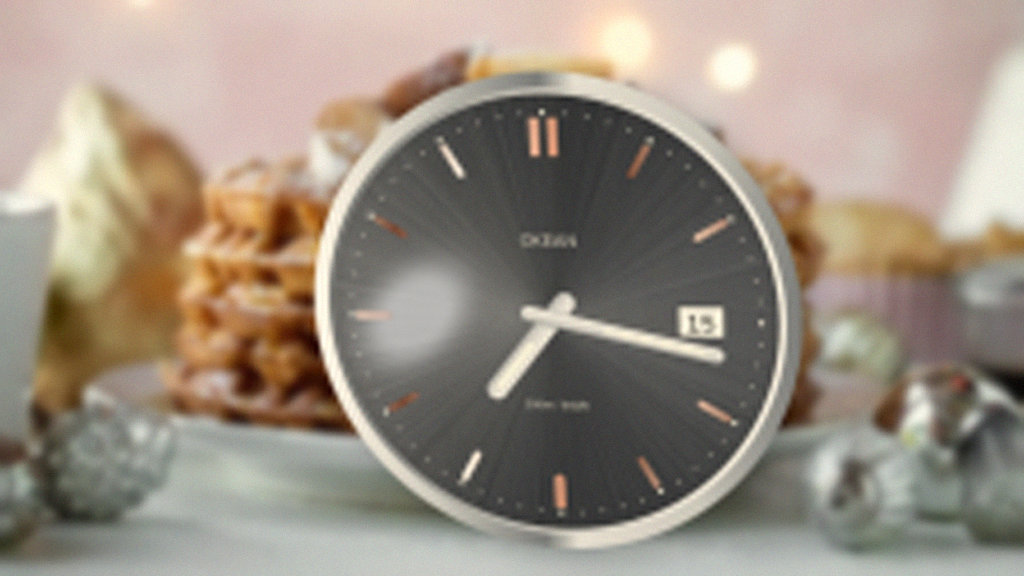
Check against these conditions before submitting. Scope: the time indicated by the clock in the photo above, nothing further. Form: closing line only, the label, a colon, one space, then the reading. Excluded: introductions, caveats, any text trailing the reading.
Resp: 7:17
